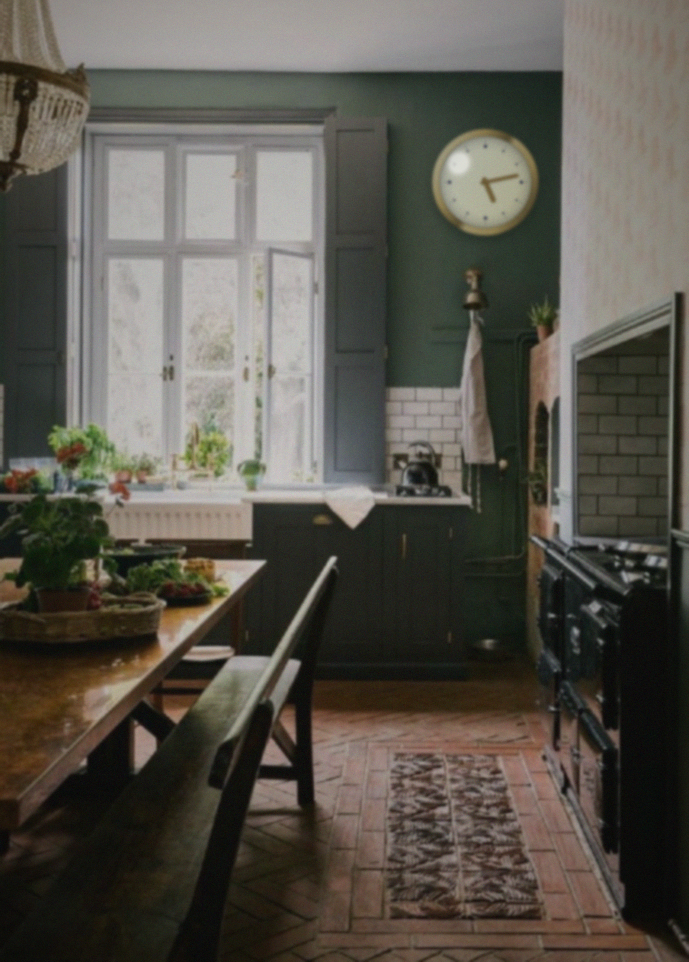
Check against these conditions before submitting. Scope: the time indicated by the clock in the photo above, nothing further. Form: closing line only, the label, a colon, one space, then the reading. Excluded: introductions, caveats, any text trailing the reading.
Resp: 5:13
